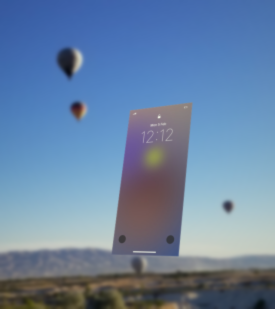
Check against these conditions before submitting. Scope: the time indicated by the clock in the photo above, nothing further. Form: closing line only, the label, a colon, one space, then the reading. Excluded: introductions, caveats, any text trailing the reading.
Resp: 12:12
